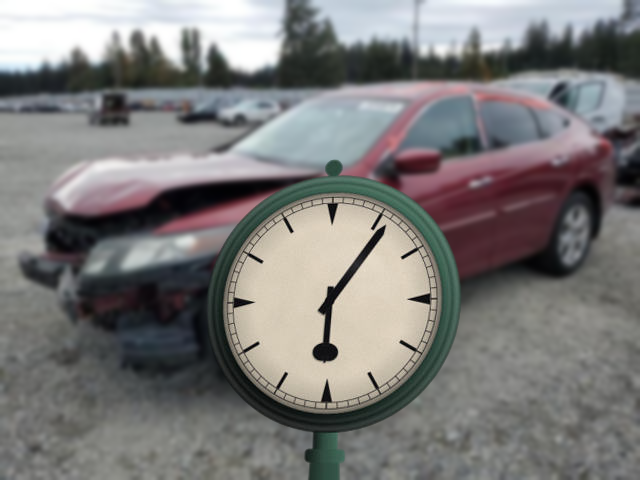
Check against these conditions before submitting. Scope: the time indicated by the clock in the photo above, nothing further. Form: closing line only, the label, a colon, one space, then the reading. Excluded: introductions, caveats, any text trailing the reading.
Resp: 6:06
